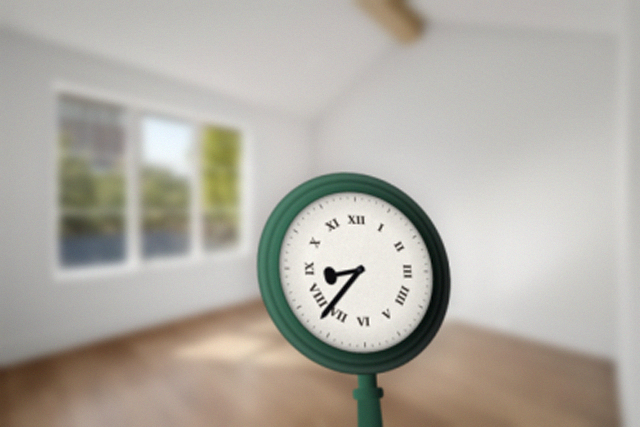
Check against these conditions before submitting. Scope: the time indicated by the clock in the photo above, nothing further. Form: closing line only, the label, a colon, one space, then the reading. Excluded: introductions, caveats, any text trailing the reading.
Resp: 8:37
